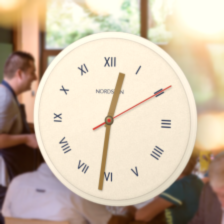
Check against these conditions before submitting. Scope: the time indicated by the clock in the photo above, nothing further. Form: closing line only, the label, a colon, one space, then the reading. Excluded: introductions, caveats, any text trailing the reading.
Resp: 12:31:10
